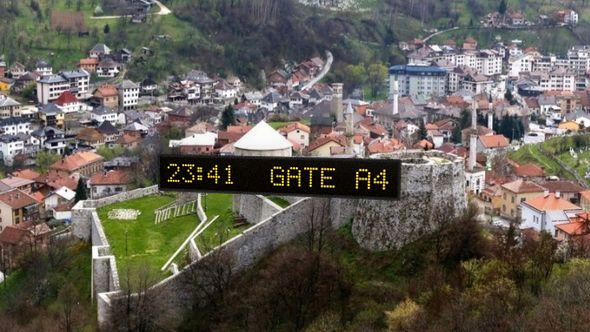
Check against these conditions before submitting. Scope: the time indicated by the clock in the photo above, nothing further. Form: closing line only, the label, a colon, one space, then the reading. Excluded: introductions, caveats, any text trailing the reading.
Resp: 23:41
